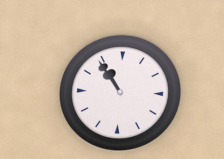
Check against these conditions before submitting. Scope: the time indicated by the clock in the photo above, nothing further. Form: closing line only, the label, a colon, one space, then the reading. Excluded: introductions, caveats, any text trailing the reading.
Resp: 10:54
